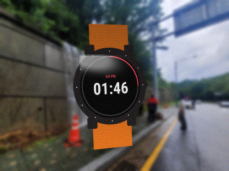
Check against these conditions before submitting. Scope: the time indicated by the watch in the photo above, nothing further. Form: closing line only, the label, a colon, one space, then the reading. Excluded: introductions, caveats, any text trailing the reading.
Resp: 1:46
